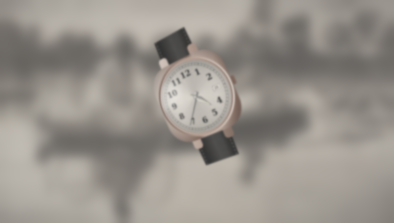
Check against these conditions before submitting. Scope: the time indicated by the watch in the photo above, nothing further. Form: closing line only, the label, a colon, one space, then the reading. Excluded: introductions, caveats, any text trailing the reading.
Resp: 4:36
